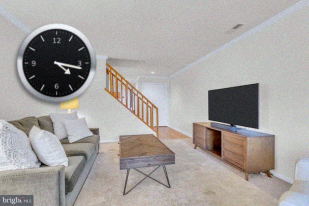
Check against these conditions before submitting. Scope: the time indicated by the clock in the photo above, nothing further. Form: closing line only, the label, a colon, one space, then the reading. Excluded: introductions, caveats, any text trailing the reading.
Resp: 4:17
